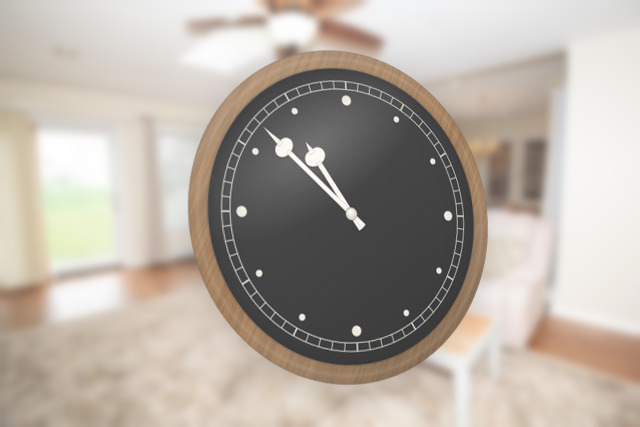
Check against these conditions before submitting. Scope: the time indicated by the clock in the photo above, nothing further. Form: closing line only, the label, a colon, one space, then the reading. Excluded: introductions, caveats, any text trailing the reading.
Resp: 10:52
